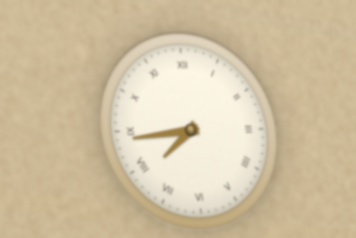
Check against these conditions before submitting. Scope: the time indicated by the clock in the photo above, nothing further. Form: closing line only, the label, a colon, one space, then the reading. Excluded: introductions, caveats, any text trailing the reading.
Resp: 7:44
